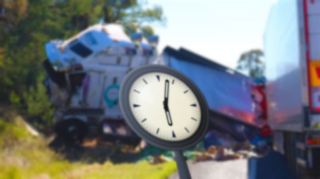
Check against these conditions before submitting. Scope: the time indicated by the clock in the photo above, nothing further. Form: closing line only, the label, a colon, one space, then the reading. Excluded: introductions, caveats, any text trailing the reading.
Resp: 6:03
